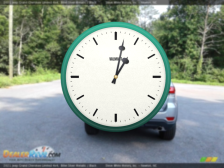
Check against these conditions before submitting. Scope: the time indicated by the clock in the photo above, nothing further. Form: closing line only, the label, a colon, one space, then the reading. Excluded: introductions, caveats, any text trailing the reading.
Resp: 1:02
